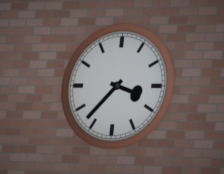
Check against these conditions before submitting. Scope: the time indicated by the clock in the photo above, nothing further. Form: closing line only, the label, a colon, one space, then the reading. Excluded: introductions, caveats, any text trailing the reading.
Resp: 3:37
